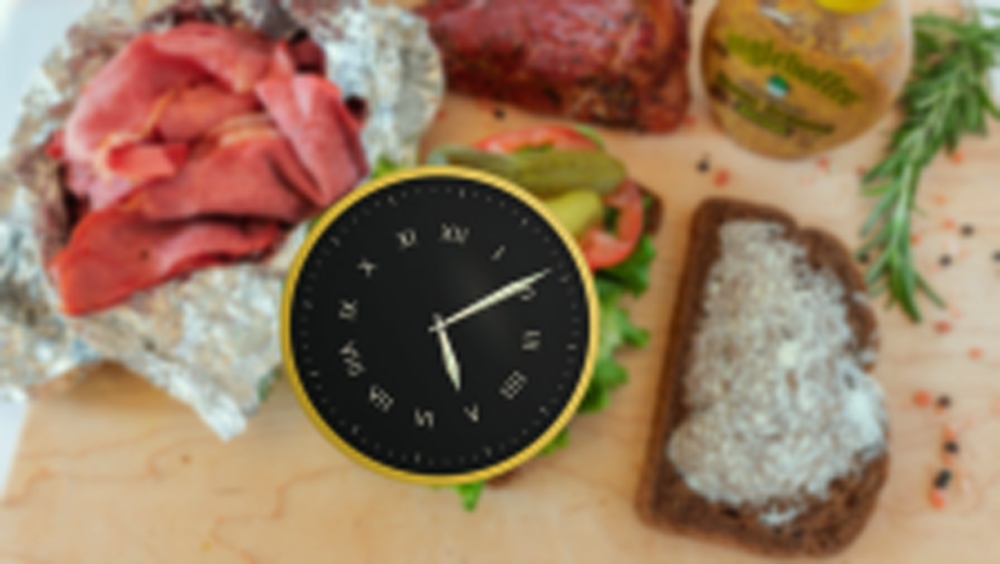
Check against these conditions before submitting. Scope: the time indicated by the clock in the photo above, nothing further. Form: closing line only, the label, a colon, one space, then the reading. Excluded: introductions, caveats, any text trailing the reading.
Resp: 5:09
